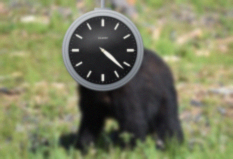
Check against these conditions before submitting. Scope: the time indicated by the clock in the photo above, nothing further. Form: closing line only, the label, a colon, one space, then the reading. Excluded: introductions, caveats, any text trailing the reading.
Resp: 4:22
